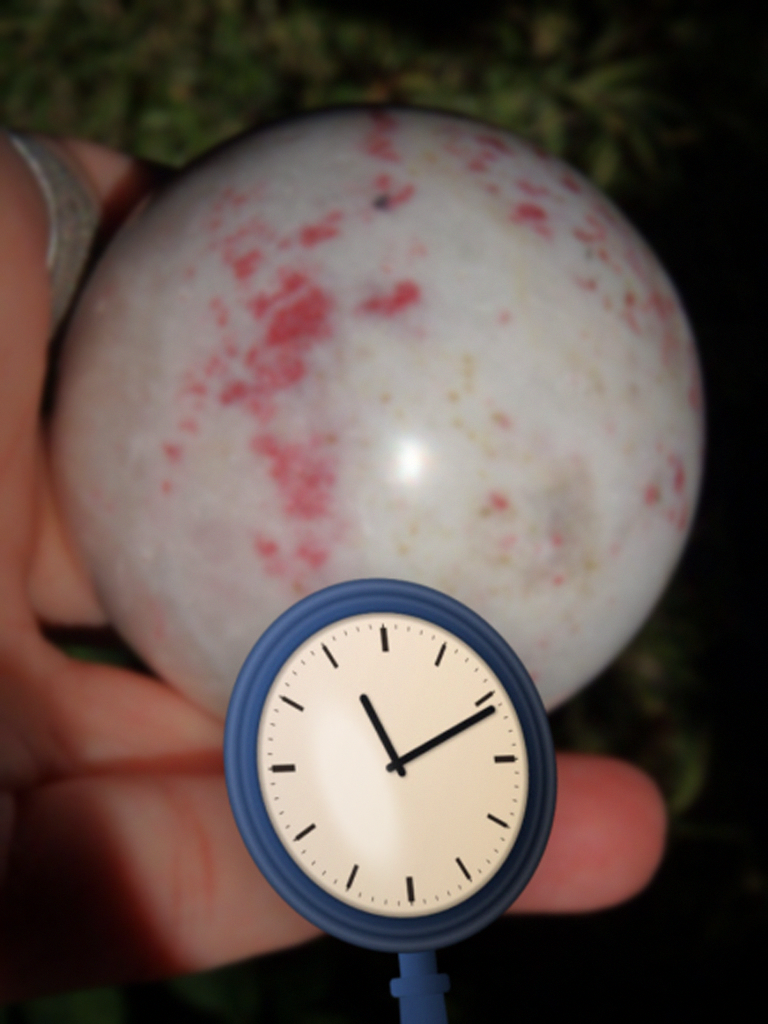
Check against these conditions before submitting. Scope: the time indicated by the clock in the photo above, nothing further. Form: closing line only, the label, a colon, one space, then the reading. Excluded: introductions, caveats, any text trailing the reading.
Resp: 11:11
